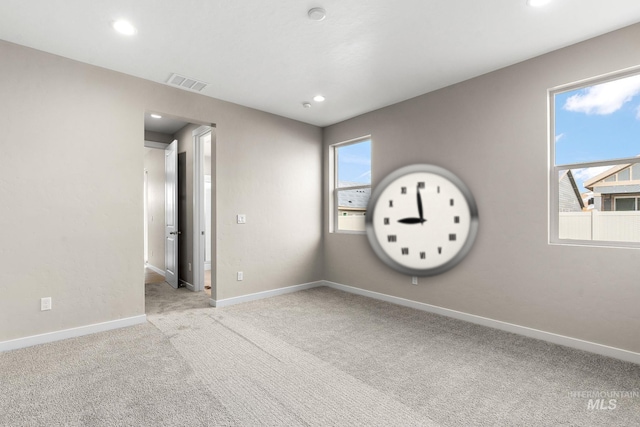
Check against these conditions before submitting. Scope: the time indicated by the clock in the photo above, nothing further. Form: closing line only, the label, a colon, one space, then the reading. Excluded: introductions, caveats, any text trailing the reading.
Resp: 8:59
